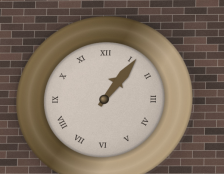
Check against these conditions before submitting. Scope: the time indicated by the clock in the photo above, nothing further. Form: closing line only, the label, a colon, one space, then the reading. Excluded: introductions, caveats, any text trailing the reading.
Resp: 1:06
